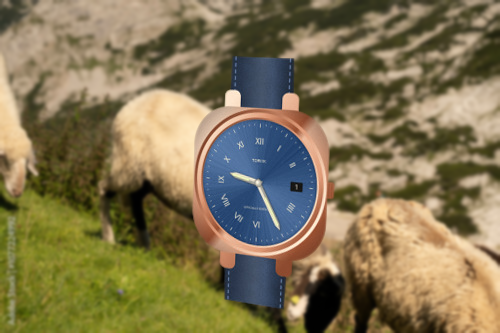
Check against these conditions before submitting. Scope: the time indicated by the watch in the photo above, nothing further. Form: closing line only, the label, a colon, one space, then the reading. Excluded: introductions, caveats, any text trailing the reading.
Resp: 9:25
